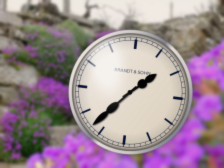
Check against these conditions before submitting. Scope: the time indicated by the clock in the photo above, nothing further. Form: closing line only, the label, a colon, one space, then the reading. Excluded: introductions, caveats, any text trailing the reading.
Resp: 1:37
